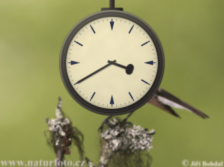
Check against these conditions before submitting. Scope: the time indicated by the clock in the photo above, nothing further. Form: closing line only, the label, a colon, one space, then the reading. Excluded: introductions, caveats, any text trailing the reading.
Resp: 3:40
